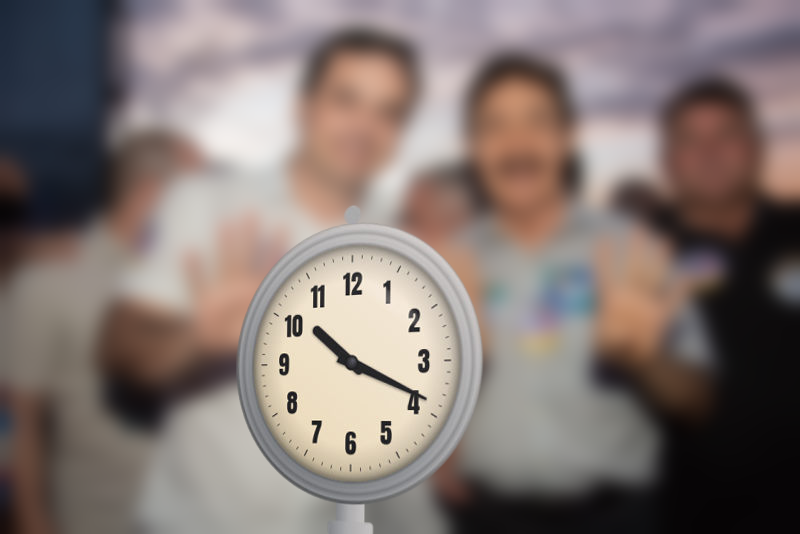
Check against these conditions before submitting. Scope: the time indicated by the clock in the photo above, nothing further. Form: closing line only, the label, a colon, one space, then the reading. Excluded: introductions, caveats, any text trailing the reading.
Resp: 10:19
